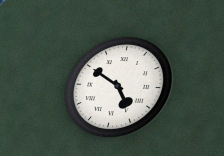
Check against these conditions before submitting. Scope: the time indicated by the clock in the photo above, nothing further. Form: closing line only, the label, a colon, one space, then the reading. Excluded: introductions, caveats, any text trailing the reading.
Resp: 4:50
